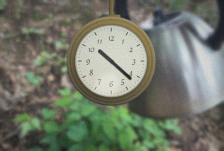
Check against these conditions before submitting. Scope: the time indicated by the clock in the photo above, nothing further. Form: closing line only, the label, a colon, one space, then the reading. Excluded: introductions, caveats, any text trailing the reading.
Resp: 10:22
